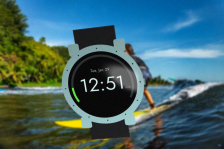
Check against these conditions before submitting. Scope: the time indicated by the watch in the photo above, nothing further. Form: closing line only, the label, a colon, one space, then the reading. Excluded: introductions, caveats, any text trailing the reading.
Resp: 12:51
